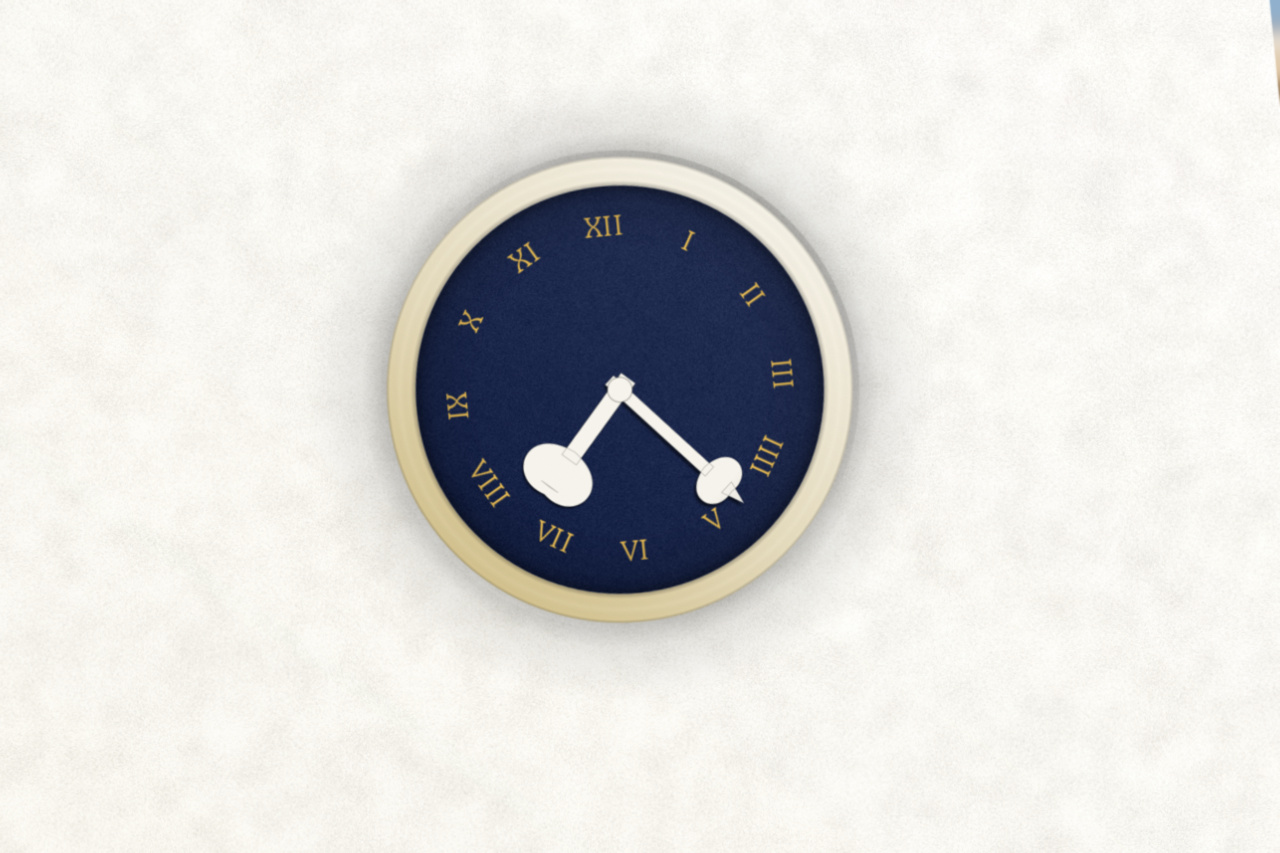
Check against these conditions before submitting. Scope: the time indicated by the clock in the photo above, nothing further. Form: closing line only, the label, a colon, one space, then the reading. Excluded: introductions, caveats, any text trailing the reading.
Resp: 7:23
